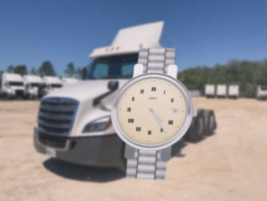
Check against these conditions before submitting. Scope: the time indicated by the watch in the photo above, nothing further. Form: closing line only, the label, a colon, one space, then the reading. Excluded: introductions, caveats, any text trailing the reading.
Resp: 4:24
